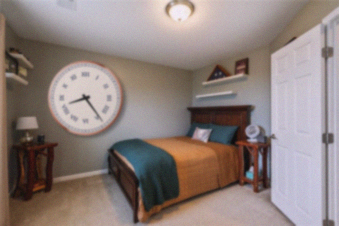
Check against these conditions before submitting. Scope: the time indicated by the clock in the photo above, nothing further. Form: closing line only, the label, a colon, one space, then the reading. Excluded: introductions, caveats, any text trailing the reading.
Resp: 8:24
